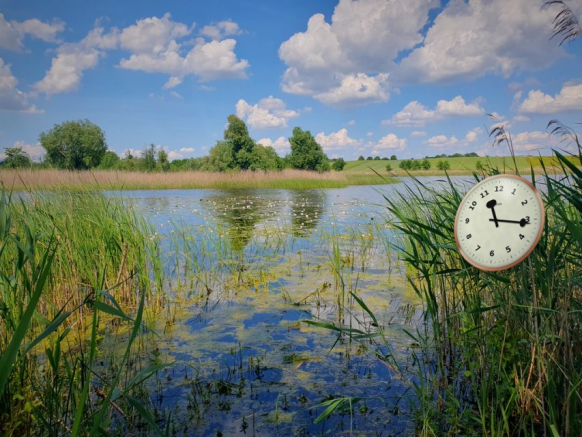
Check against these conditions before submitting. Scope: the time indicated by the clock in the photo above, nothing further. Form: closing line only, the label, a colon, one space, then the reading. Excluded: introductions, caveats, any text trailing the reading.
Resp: 11:16
